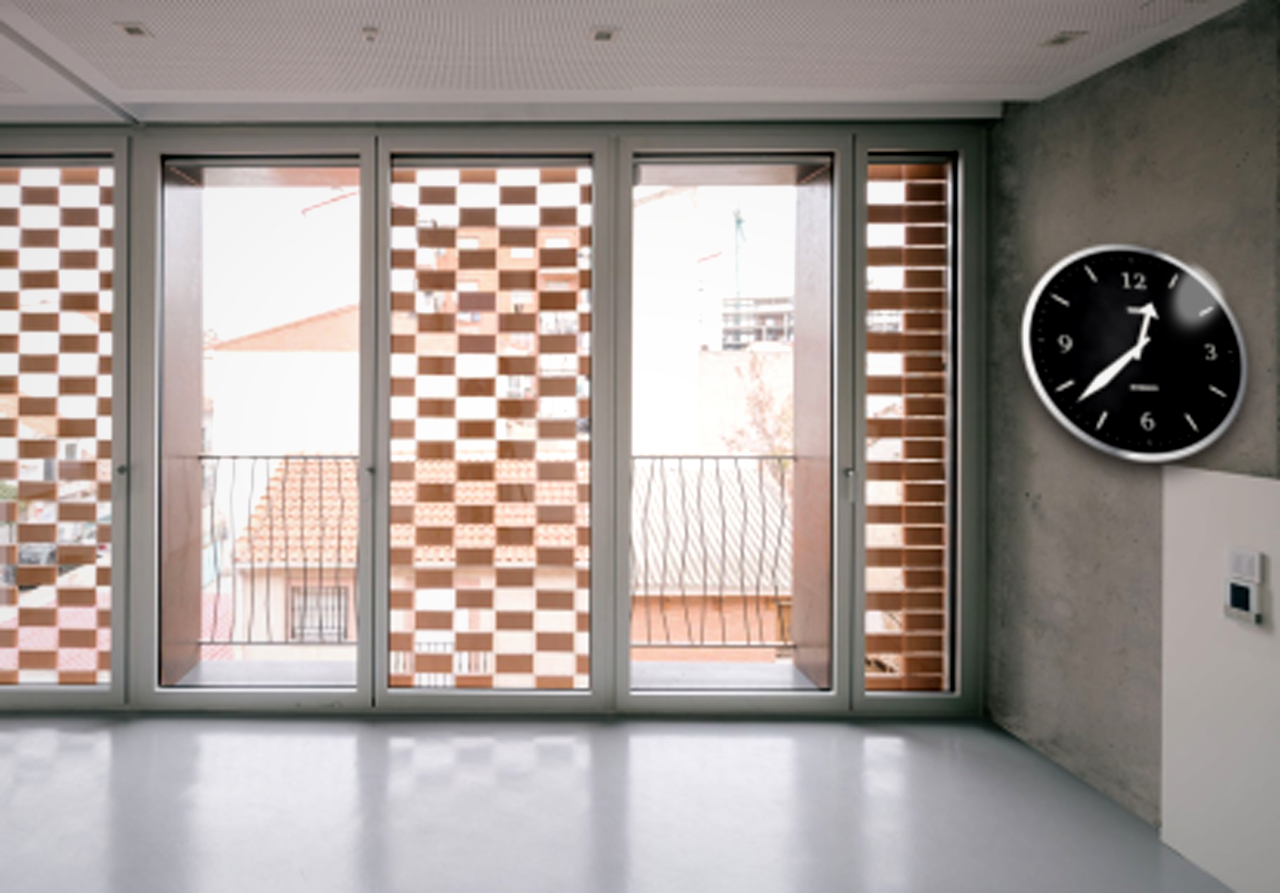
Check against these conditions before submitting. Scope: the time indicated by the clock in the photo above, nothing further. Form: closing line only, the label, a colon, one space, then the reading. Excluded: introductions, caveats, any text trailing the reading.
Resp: 12:38
